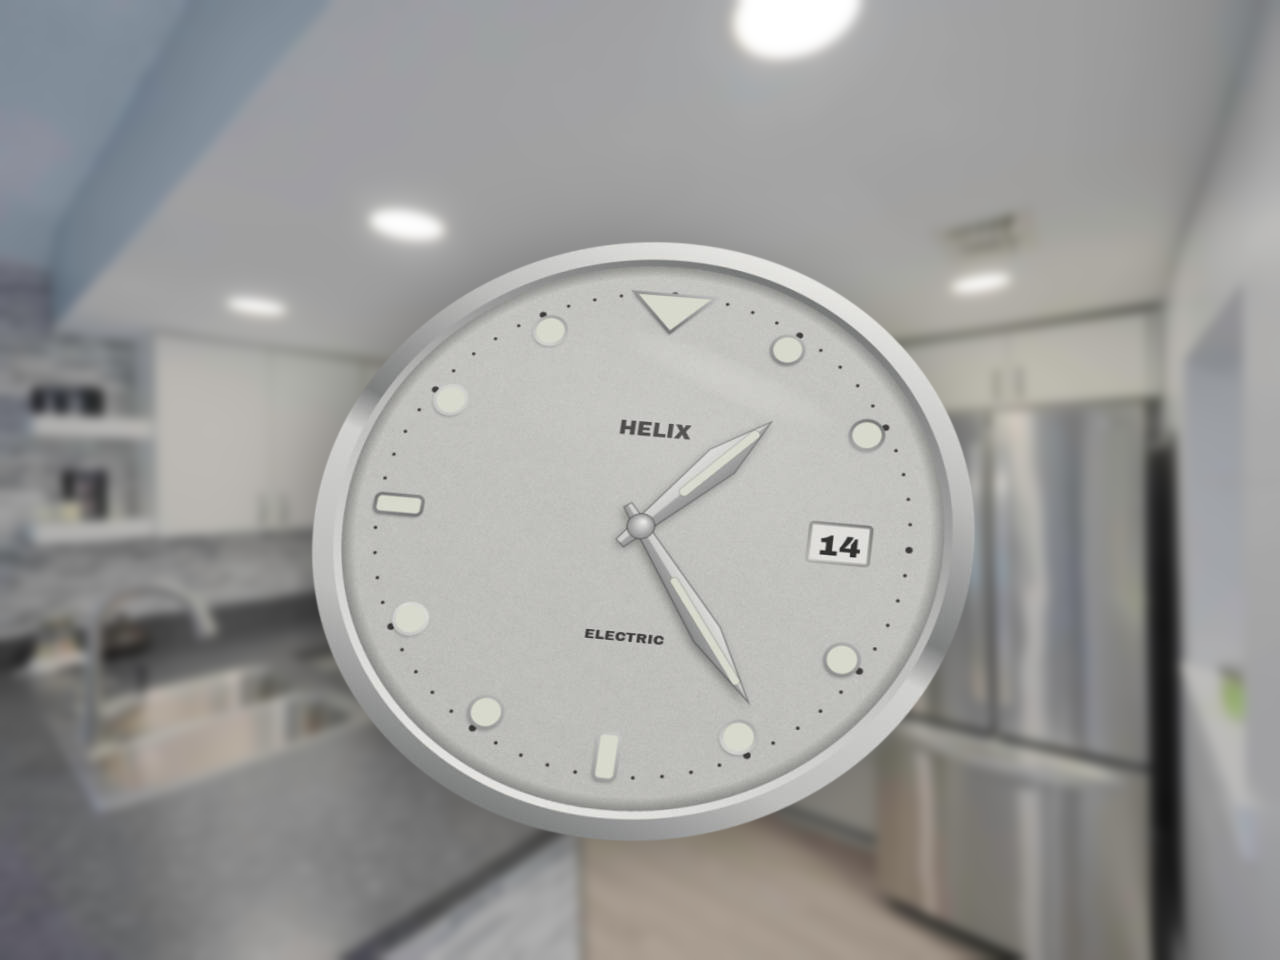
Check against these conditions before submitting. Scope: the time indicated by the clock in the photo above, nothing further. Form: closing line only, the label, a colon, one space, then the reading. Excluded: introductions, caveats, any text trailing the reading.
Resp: 1:24
